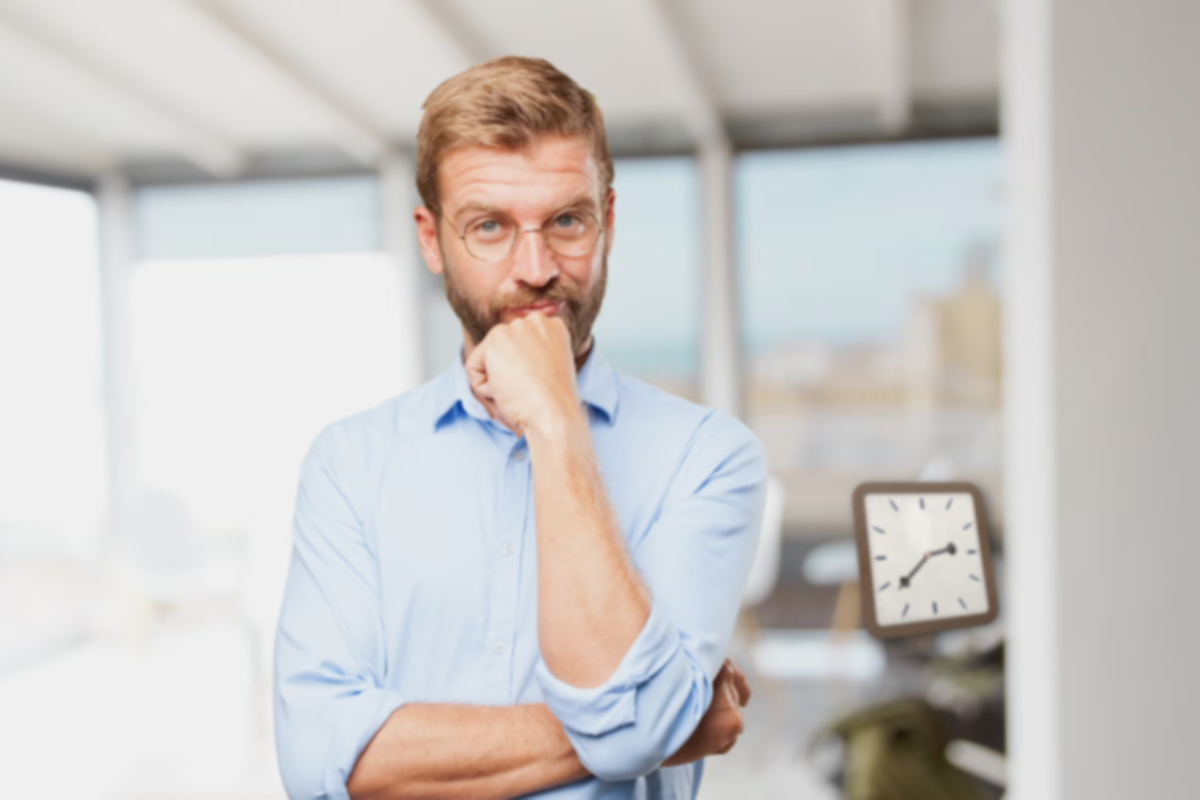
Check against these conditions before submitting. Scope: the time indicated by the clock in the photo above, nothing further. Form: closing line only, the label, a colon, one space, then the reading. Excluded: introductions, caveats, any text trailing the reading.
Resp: 2:38
